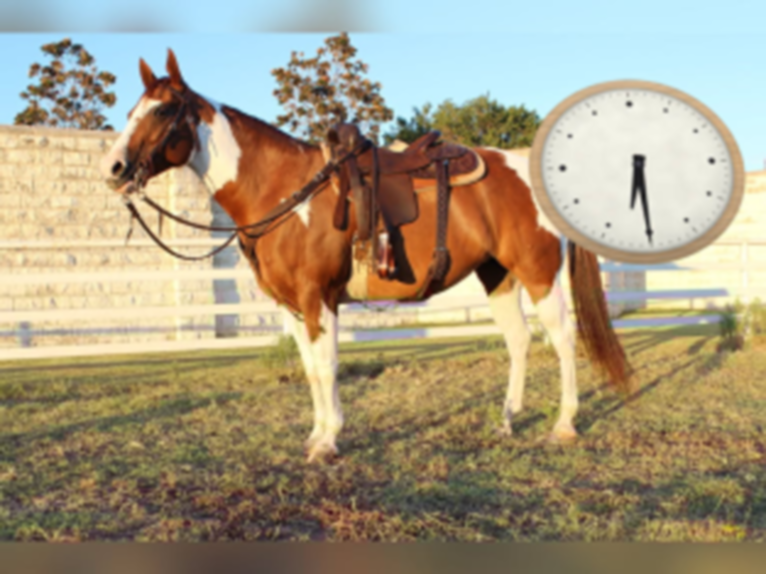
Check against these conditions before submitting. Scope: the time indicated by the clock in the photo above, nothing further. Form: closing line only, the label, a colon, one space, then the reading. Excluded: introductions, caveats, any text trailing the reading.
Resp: 6:30
